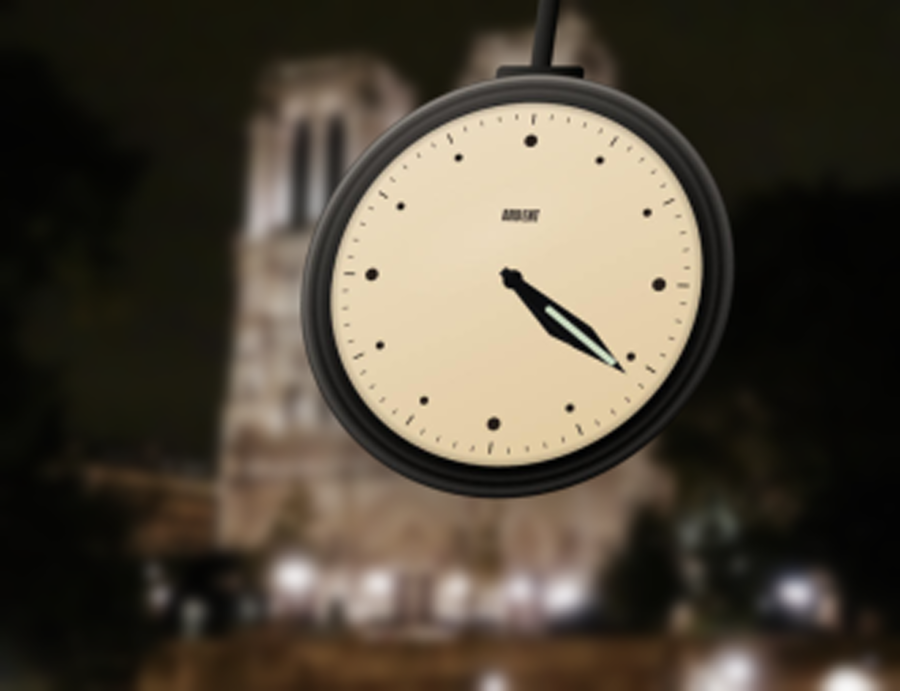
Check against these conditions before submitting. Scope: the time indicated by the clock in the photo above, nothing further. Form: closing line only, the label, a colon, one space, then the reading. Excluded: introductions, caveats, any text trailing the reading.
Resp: 4:21
